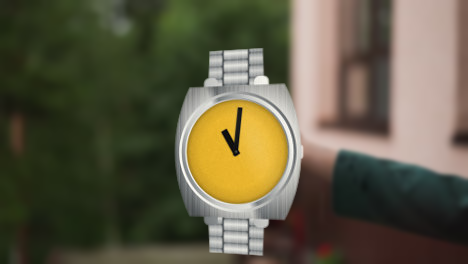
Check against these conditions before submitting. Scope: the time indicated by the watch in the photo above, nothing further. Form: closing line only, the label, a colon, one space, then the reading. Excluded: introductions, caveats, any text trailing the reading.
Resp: 11:01
